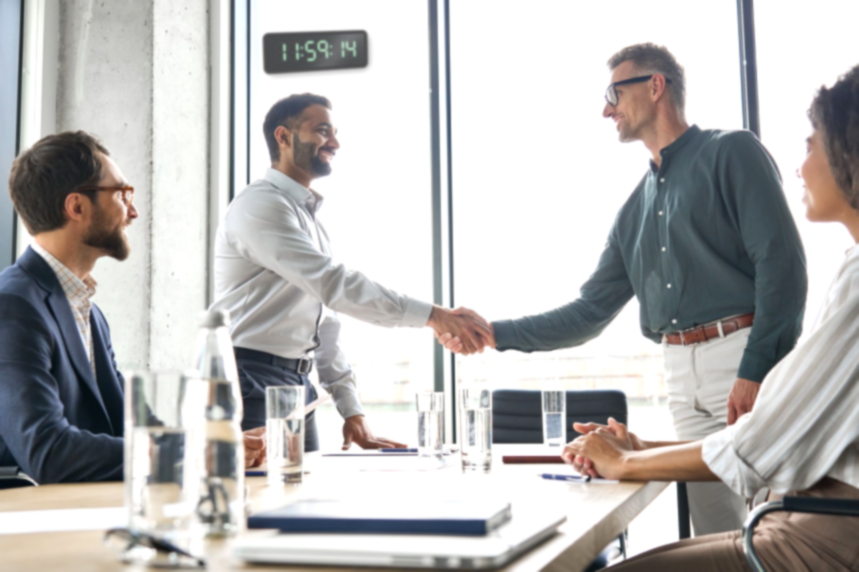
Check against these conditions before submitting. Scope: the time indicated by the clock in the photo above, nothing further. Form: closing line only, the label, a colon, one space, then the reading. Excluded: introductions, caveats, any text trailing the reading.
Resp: 11:59:14
